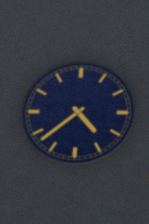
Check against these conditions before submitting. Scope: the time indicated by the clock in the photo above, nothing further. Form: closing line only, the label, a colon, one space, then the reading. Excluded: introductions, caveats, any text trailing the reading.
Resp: 4:38
